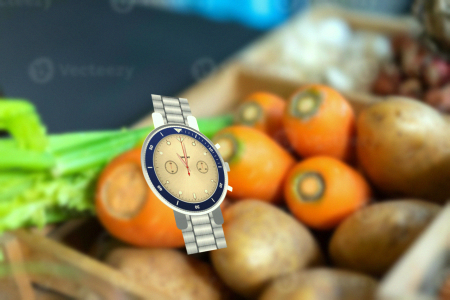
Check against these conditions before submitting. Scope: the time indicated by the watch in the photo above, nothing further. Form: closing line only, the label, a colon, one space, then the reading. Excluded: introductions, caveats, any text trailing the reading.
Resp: 11:01
